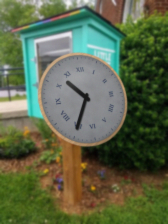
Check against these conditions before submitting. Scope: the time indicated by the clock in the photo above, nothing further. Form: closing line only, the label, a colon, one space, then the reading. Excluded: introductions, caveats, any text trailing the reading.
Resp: 10:35
